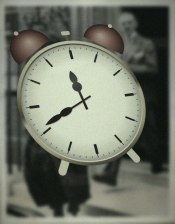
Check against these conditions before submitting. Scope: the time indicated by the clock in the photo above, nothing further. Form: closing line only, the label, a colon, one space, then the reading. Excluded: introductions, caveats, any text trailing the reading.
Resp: 11:41
